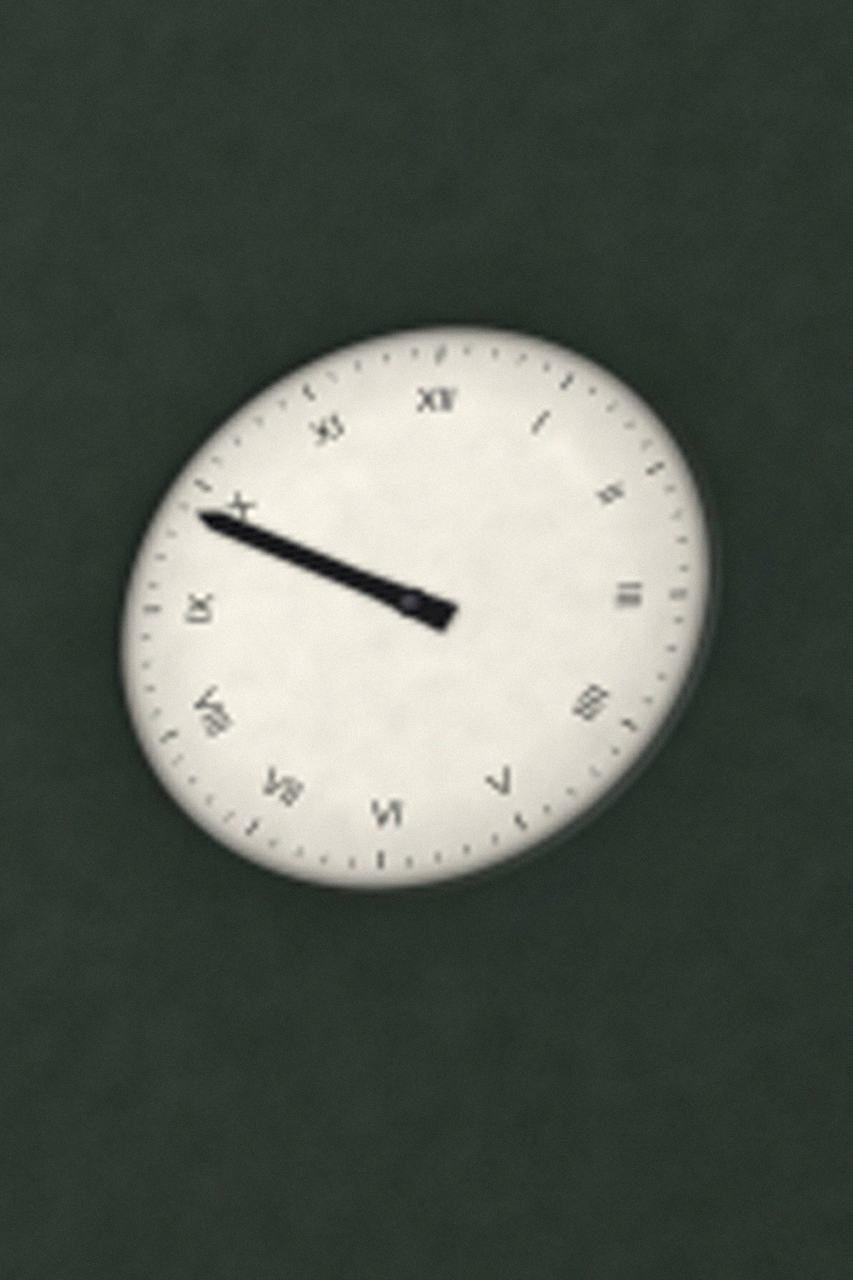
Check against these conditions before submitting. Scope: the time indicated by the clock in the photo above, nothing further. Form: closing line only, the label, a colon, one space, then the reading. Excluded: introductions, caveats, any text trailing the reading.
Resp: 9:49
